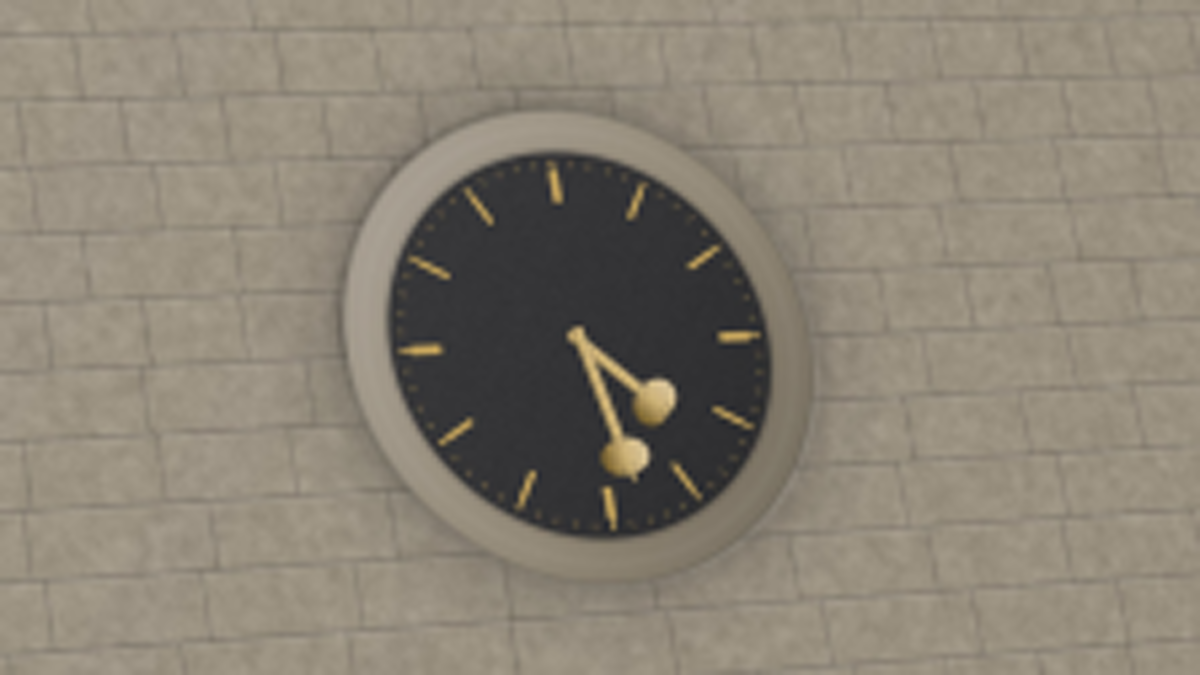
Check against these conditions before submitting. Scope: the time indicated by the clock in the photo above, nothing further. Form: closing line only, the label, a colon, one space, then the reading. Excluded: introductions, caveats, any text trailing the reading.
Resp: 4:28
